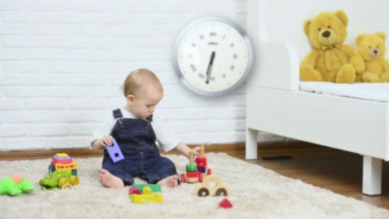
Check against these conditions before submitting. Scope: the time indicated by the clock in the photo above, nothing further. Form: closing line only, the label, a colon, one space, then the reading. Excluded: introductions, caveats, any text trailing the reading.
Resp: 6:32
